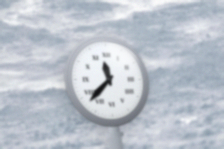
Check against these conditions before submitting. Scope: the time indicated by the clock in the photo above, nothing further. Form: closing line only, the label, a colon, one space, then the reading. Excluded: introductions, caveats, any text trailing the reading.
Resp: 11:38
